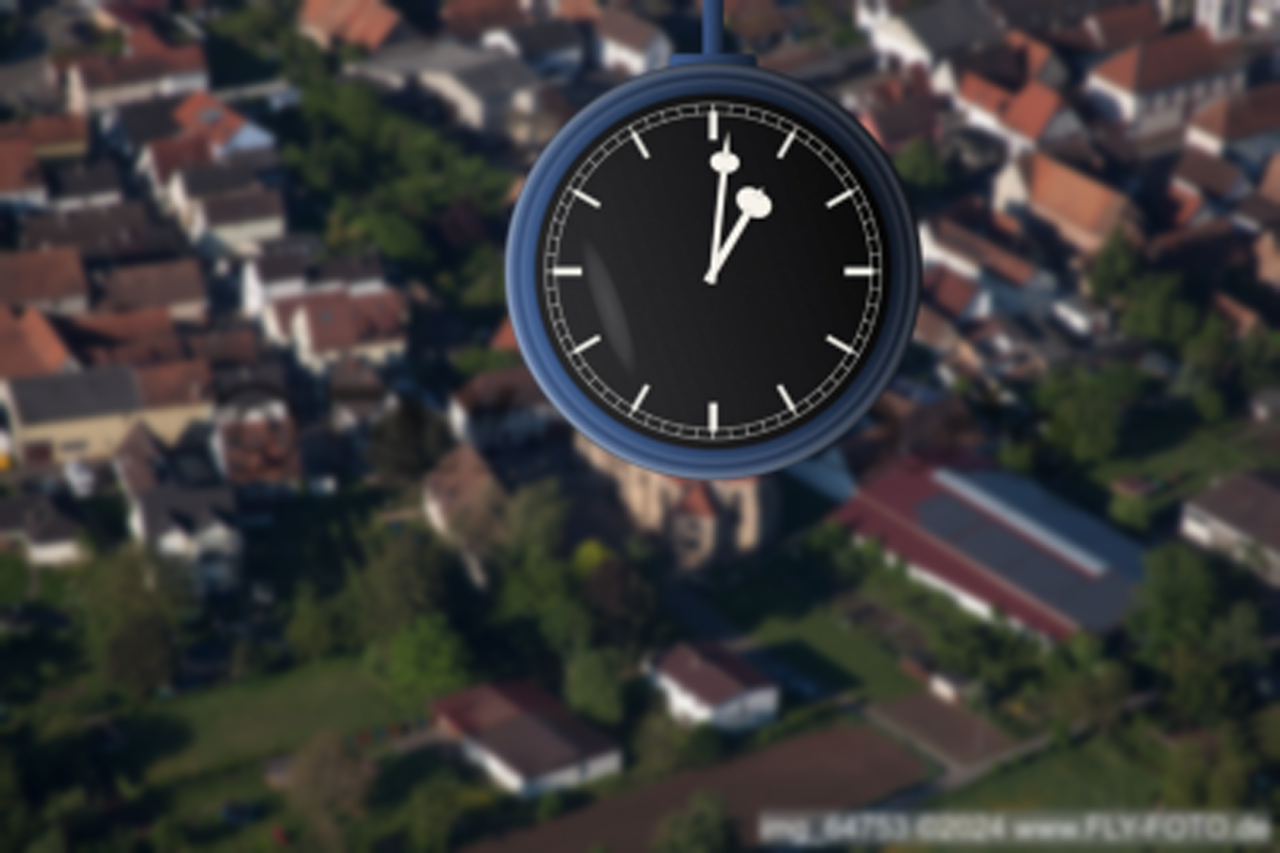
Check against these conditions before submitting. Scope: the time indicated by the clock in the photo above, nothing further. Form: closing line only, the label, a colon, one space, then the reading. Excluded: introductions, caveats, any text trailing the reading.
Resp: 1:01
